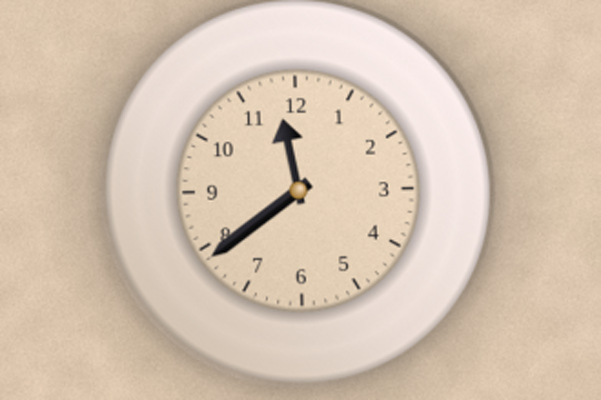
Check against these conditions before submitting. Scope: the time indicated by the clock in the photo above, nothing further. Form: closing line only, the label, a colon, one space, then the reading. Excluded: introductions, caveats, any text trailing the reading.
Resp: 11:39
